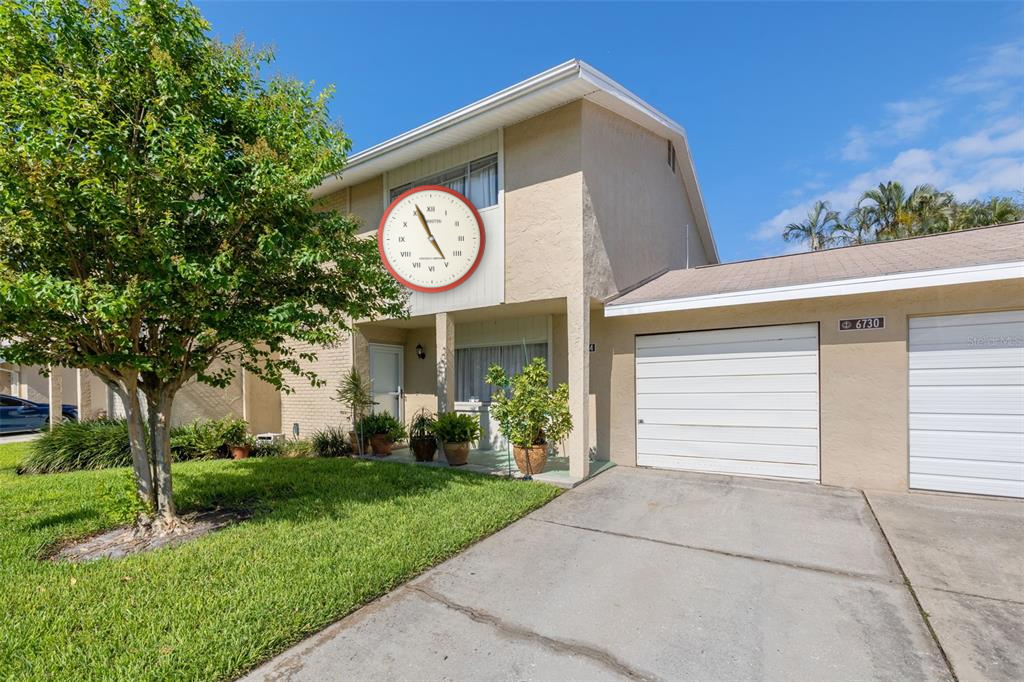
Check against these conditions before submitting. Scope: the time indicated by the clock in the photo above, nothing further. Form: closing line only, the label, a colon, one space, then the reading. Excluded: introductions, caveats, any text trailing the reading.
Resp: 4:56
